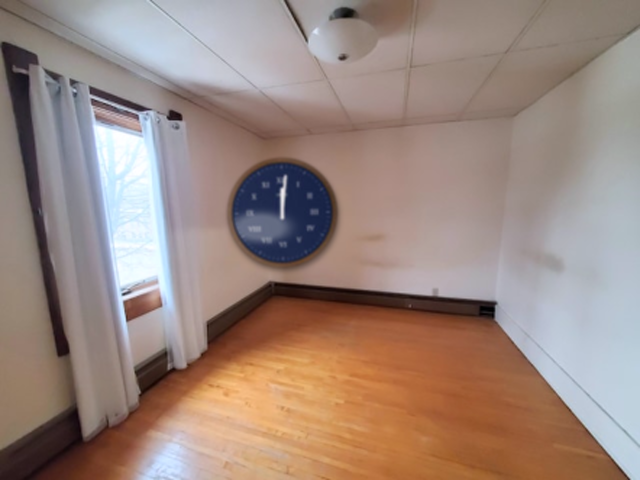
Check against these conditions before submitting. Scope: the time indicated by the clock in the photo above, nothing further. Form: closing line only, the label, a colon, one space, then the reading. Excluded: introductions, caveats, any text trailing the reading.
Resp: 12:01
